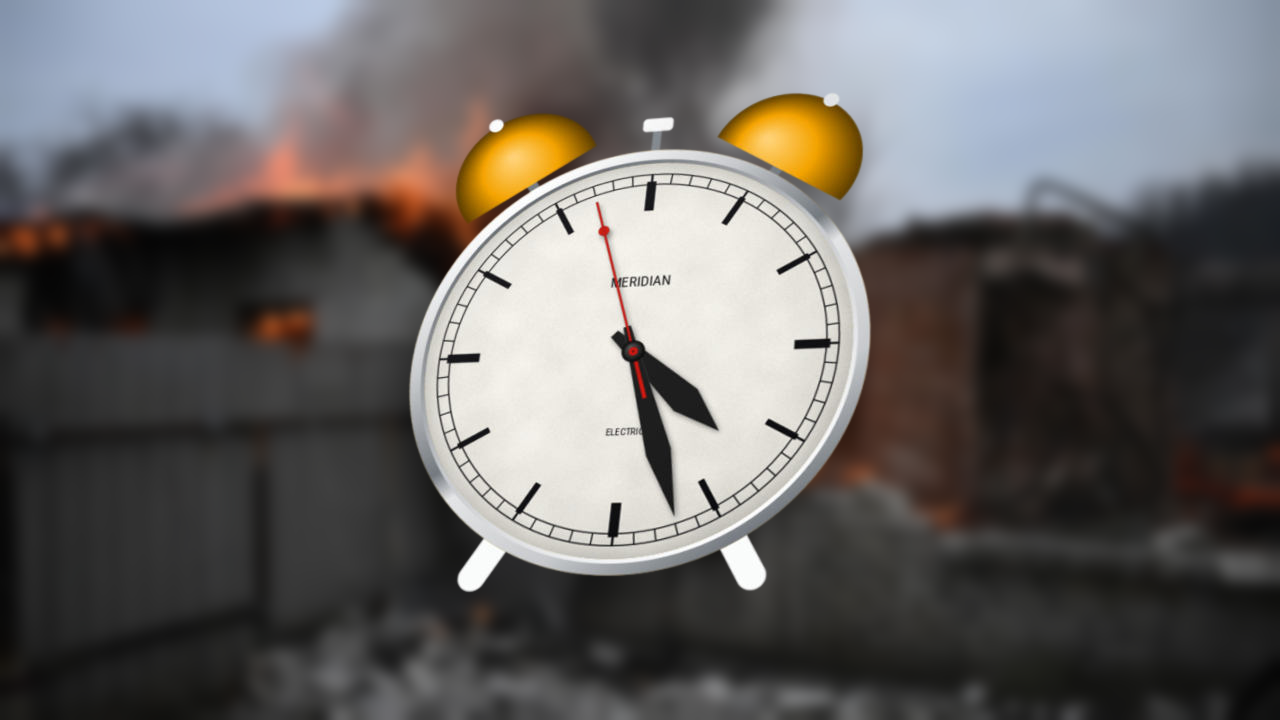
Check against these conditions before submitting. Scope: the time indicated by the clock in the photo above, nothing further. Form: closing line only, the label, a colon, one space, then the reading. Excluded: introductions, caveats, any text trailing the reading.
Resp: 4:26:57
